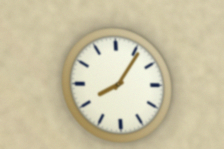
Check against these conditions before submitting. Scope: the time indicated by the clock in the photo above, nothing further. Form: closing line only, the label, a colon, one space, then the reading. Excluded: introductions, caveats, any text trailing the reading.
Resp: 8:06
